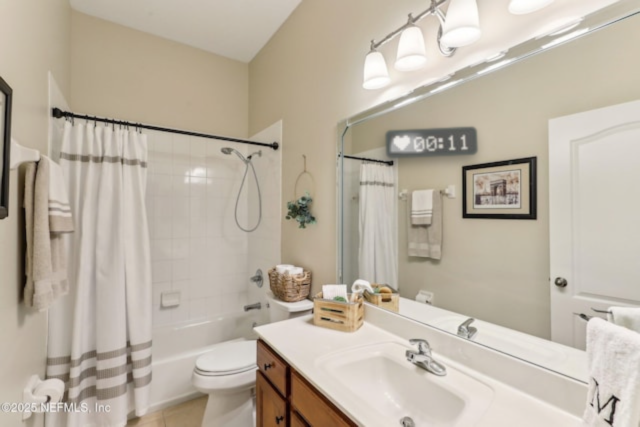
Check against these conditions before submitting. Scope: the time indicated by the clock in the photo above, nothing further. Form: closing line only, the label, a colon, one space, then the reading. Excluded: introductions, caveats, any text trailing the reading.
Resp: 0:11
